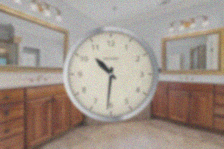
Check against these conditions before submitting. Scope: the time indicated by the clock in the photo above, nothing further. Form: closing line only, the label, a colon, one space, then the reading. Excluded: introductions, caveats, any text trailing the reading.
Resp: 10:31
